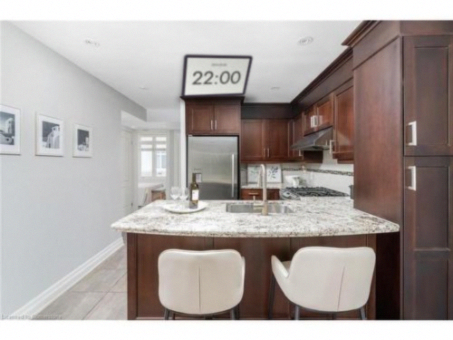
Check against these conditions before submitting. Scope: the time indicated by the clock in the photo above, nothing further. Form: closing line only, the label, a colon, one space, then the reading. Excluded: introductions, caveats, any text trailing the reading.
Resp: 22:00
